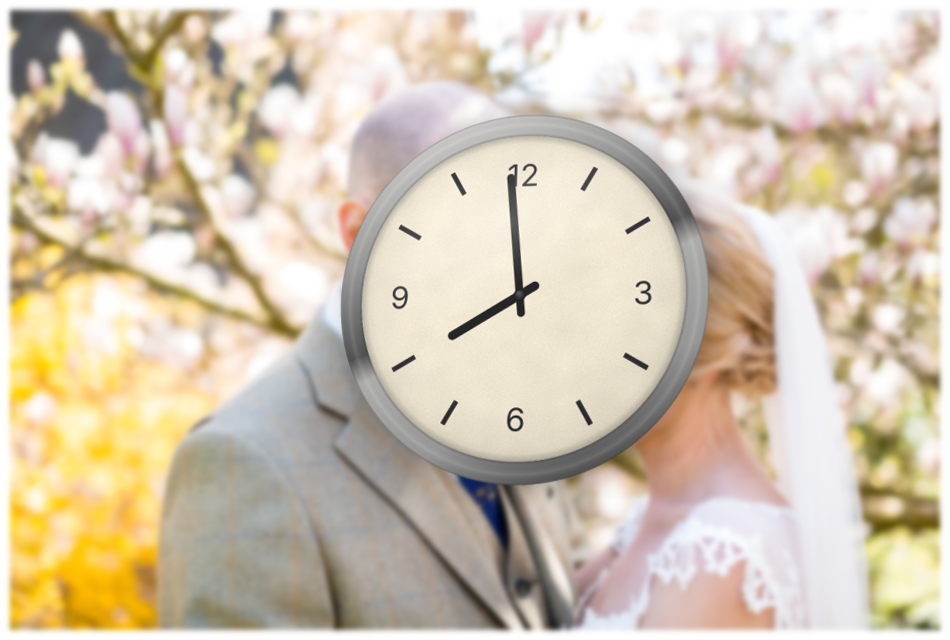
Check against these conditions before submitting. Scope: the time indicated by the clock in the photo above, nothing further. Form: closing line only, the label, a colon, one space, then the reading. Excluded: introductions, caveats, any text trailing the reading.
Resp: 7:59
